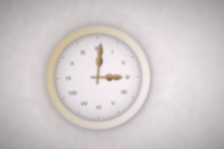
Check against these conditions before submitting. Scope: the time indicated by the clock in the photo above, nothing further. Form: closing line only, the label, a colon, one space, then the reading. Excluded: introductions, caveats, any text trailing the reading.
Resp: 3:01
